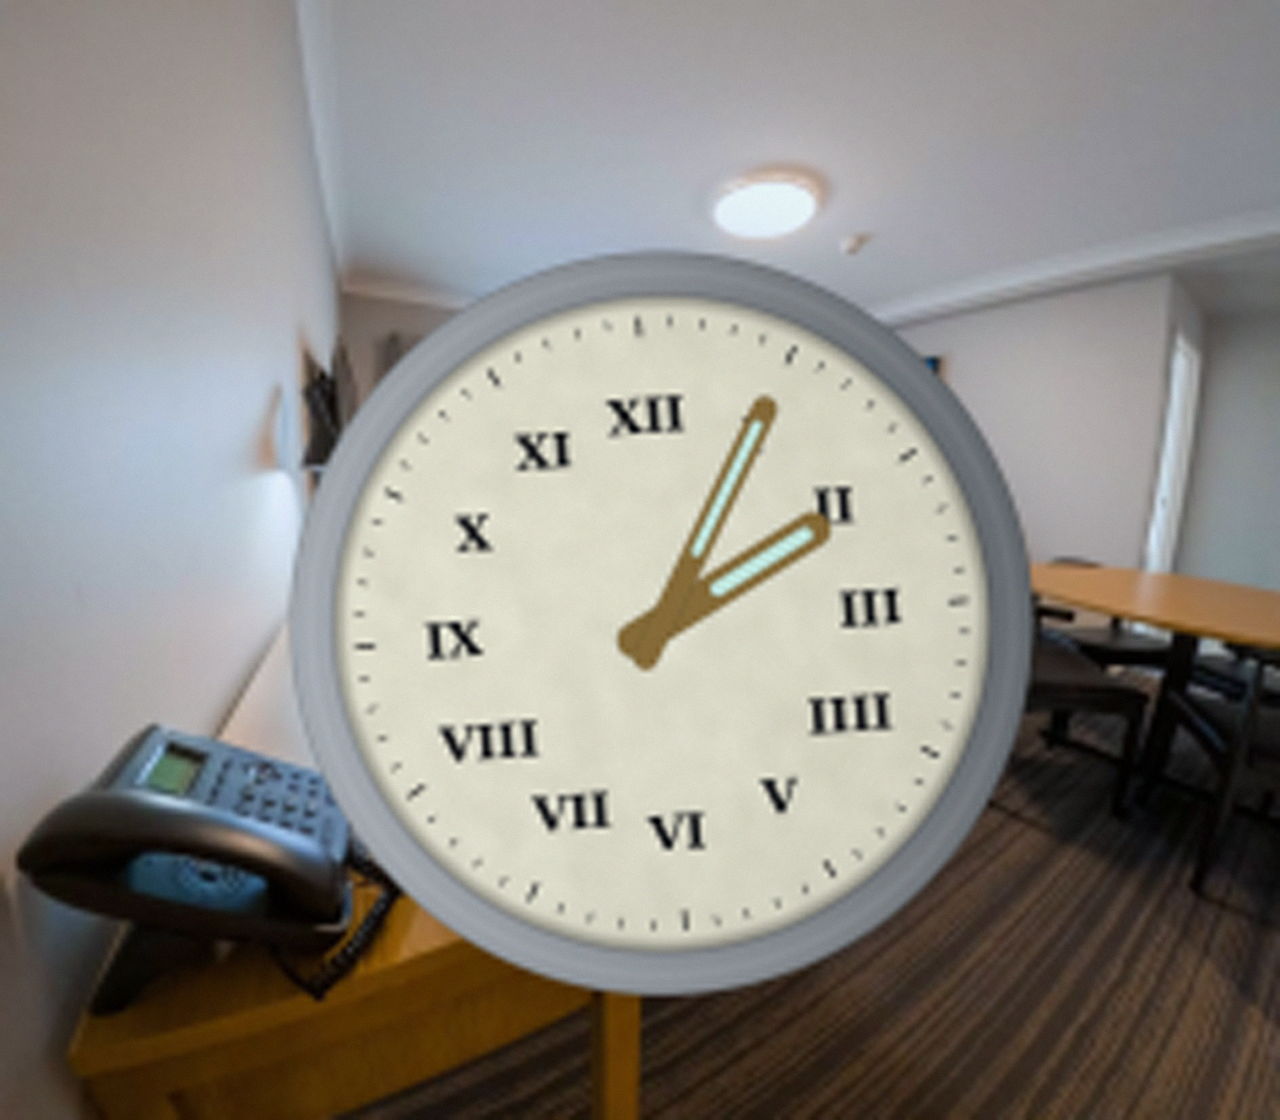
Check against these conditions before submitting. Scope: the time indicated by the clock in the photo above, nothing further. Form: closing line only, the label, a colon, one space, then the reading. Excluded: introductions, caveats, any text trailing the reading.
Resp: 2:05
